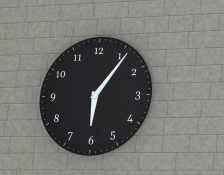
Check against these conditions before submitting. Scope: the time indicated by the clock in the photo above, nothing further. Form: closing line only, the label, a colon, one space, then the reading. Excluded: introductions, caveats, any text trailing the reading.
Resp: 6:06
